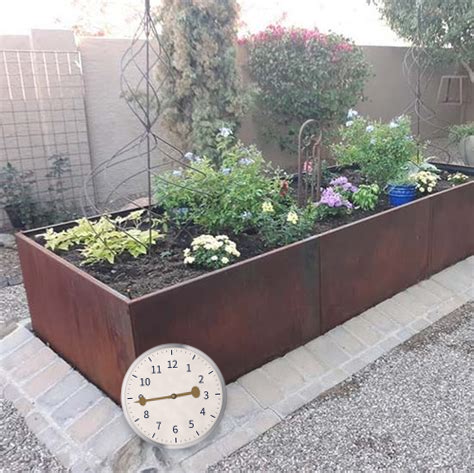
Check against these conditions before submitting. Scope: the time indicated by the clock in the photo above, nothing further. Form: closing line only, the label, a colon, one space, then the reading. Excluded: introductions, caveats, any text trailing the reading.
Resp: 2:44
